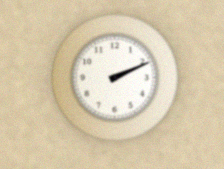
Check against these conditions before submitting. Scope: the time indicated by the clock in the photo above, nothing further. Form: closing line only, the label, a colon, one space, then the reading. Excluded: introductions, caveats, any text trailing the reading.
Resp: 2:11
